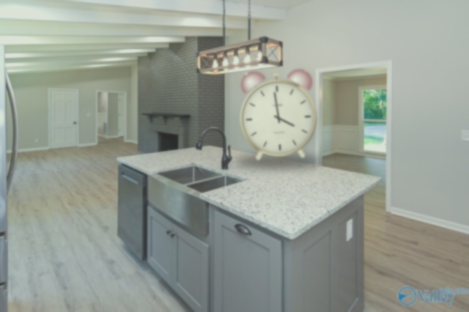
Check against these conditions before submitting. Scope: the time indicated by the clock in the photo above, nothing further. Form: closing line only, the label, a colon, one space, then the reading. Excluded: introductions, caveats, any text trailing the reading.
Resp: 3:59
